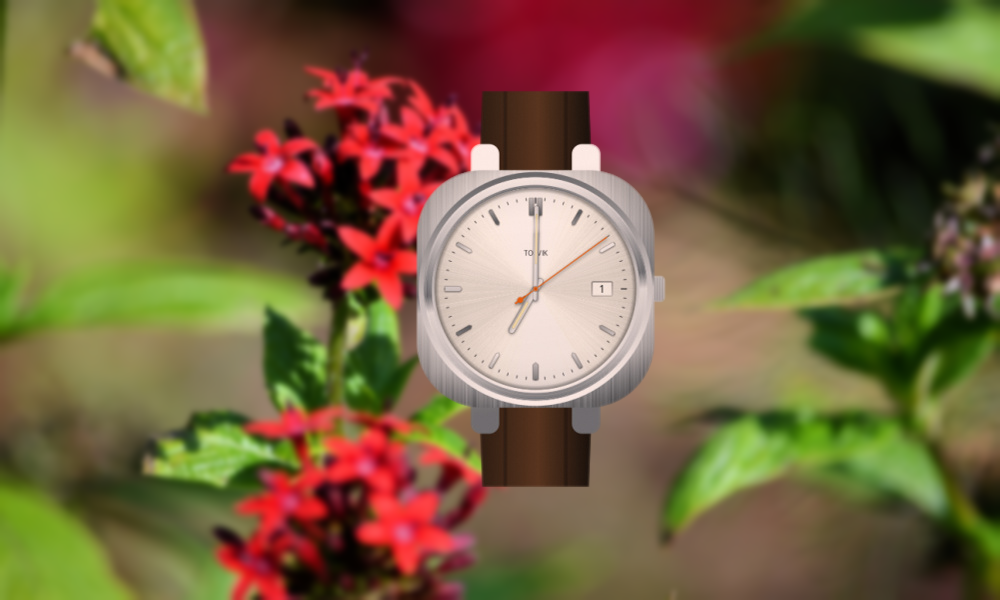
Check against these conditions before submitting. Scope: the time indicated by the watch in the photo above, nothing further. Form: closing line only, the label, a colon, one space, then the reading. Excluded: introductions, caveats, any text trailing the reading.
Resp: 7:00:09
